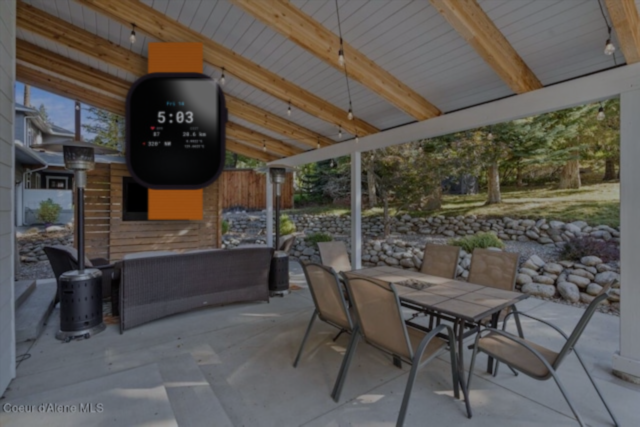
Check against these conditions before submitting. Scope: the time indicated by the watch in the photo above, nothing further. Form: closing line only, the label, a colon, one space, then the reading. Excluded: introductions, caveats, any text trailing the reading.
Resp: 5:03
